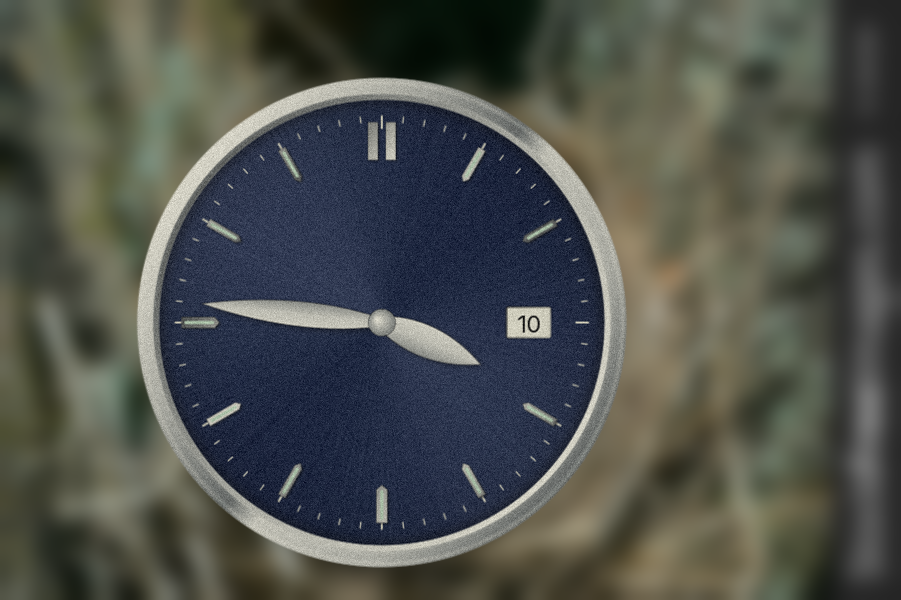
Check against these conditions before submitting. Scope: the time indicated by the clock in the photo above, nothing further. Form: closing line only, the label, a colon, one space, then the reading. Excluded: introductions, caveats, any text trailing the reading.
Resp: 3:46
